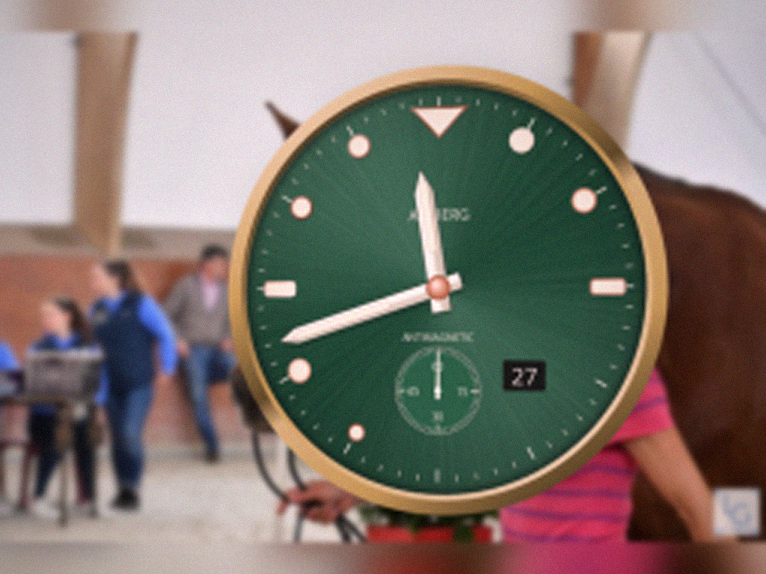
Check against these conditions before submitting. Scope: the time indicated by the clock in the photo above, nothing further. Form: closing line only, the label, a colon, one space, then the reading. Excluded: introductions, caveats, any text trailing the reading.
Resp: 11:42
